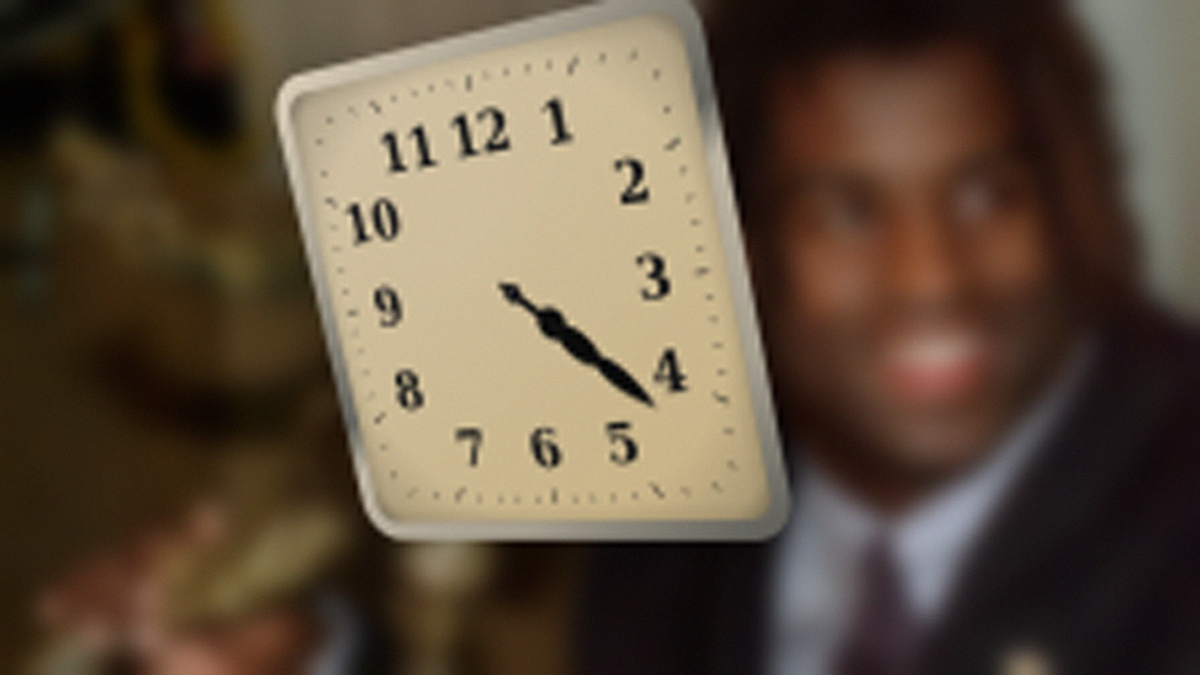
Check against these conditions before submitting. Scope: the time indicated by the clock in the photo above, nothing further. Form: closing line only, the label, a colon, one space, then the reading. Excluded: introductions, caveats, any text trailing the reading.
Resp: 4:22
